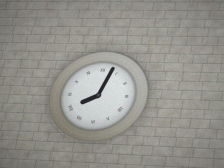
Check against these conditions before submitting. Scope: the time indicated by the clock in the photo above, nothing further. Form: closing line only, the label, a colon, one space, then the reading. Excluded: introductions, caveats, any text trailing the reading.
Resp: 8:03
